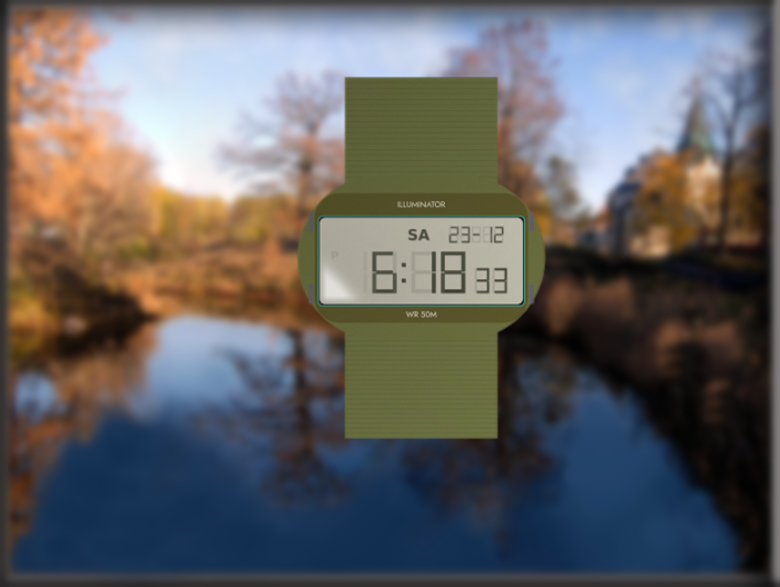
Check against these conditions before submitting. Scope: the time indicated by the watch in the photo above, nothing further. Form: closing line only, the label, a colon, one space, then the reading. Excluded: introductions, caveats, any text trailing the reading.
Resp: 6:18:33
